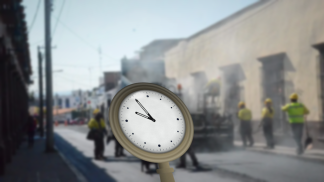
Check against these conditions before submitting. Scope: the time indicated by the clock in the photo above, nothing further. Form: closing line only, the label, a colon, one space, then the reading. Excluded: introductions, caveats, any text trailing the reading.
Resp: 9:55
